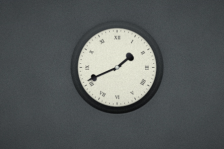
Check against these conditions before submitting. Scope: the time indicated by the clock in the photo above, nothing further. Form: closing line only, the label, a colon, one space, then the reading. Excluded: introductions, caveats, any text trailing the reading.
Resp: 1:41
